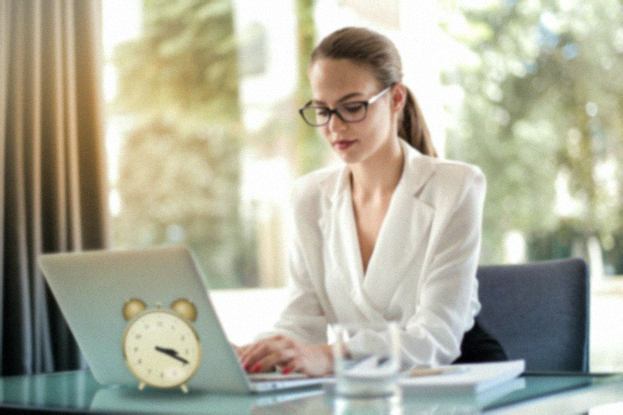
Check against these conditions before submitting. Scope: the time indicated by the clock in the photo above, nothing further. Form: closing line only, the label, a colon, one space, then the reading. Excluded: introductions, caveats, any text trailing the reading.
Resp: 3:19
